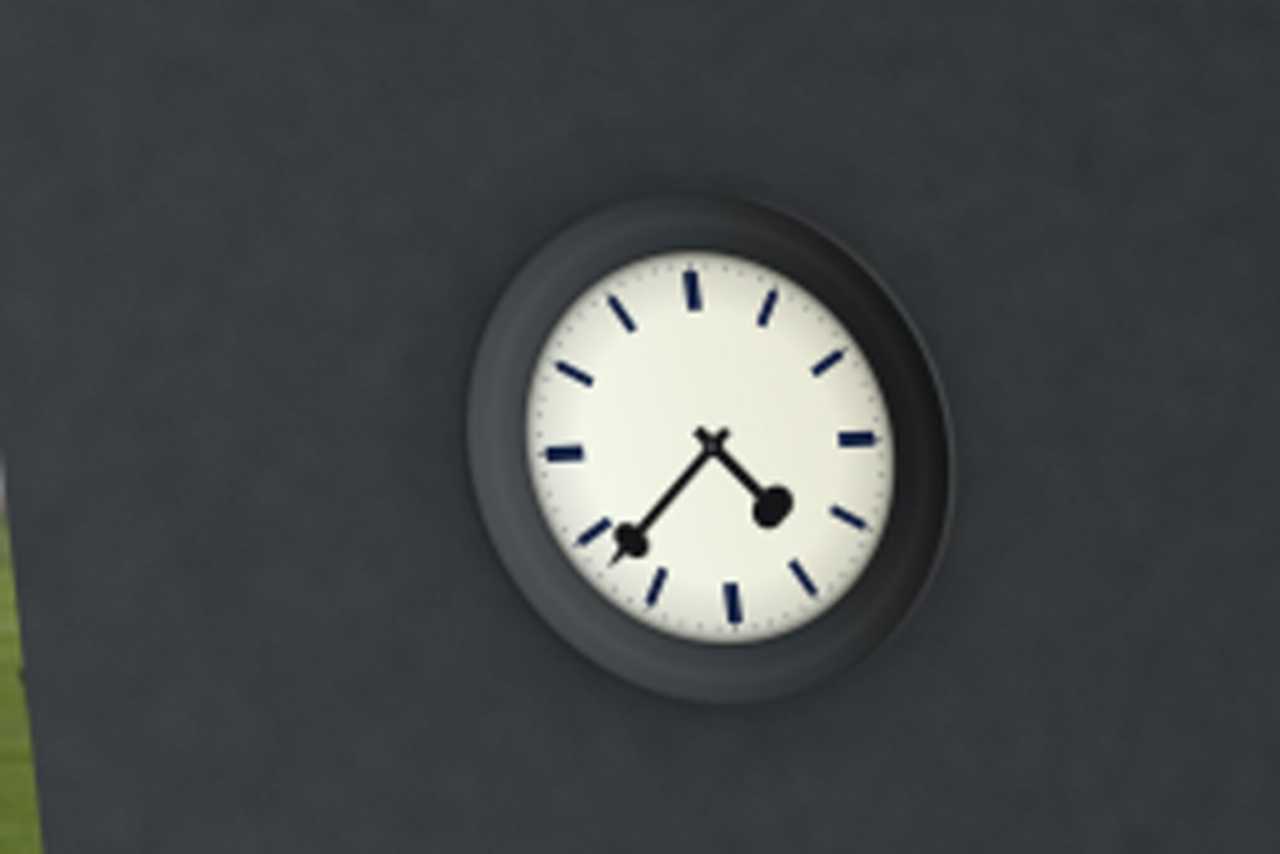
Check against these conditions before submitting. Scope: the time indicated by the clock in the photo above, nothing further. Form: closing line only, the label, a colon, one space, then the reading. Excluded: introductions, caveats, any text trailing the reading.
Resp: 4:38
